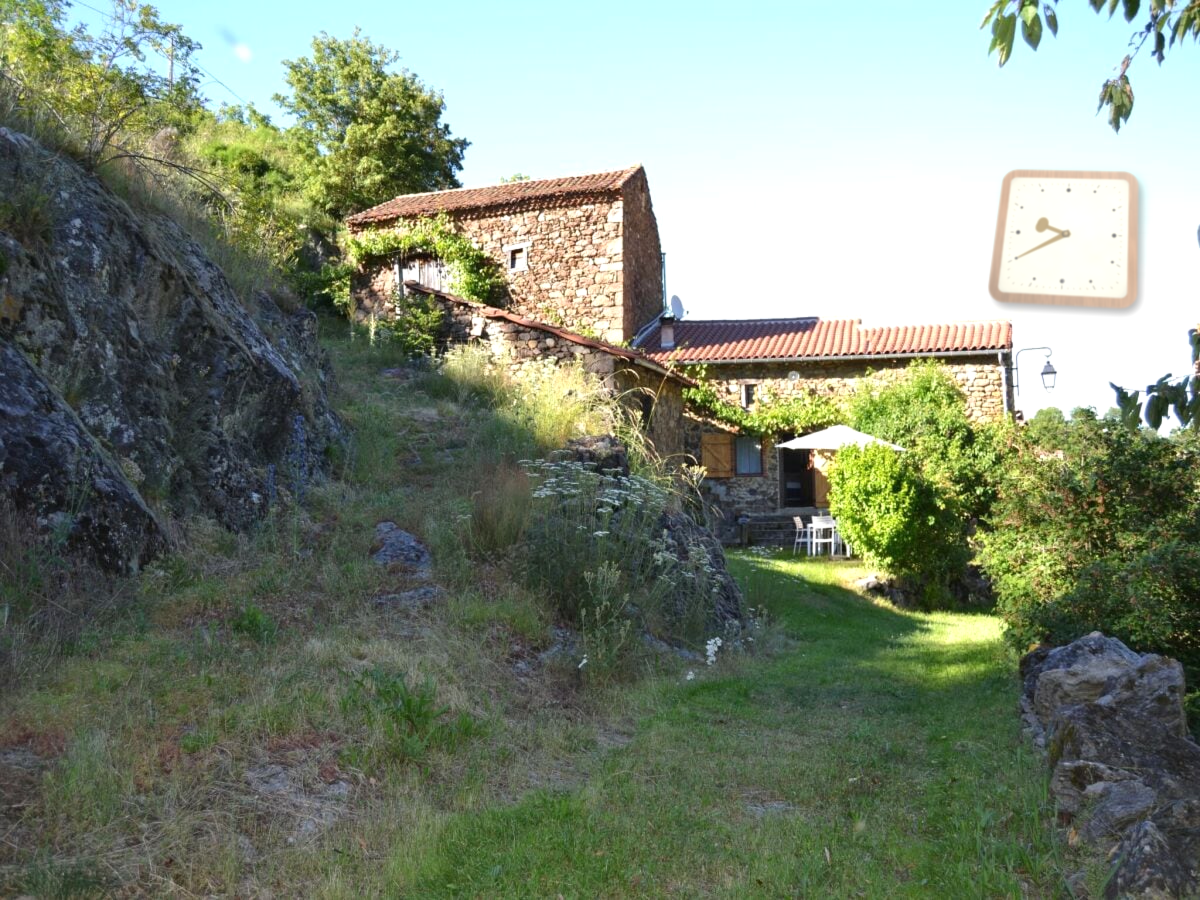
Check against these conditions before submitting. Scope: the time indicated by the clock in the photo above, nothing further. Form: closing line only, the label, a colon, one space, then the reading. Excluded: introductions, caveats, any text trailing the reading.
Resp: 9:40
